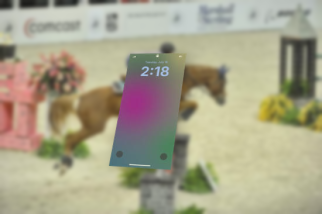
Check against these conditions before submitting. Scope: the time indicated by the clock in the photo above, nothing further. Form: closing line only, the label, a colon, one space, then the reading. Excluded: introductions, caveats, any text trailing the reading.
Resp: 2:18
